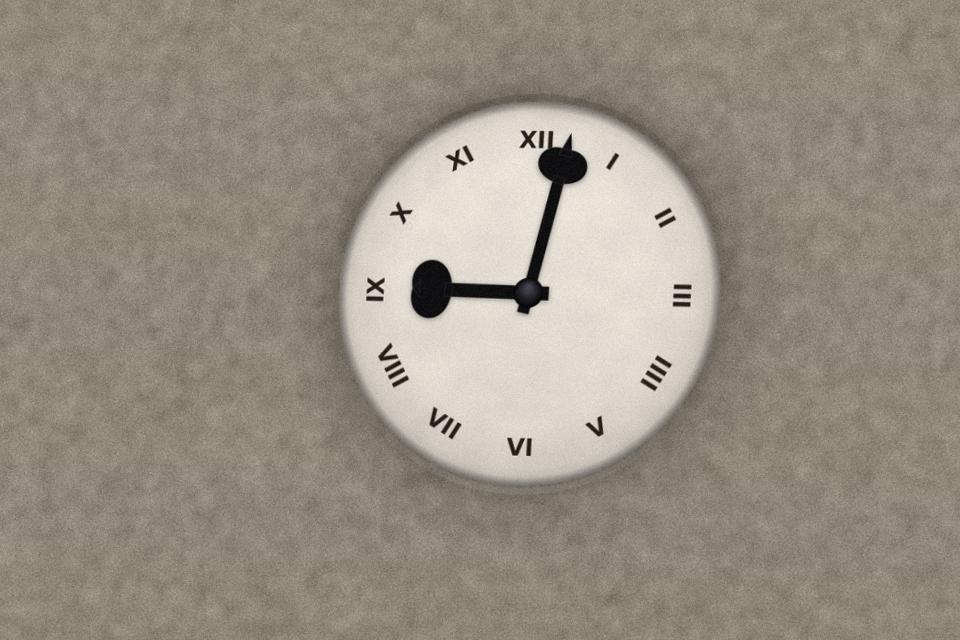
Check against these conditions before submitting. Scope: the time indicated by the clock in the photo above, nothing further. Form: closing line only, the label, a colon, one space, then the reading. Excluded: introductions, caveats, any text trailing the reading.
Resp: 9:02
